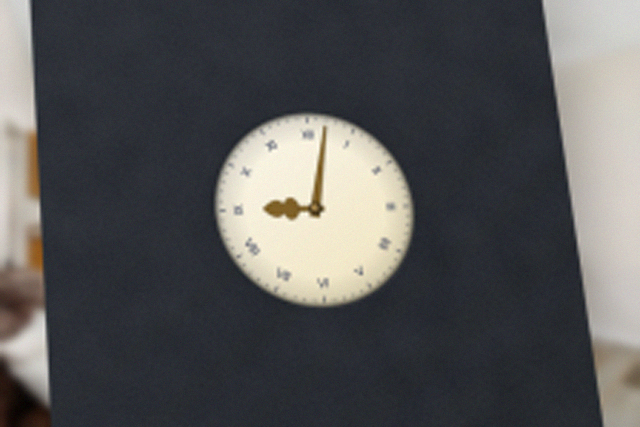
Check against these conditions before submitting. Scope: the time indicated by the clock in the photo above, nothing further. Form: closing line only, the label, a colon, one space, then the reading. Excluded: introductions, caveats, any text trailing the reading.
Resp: 9:02
